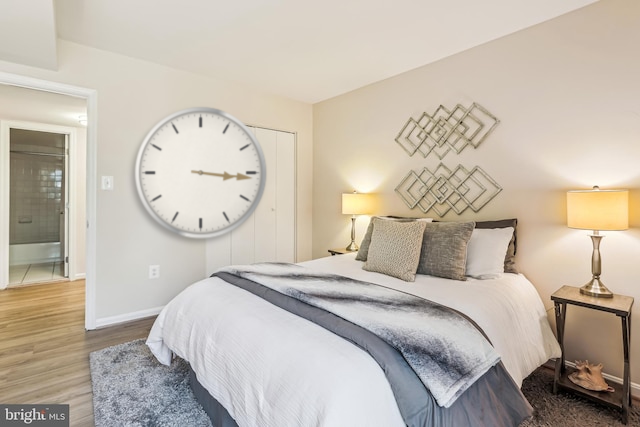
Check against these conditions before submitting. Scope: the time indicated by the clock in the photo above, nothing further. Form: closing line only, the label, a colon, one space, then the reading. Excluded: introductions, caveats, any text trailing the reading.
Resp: 3:16
